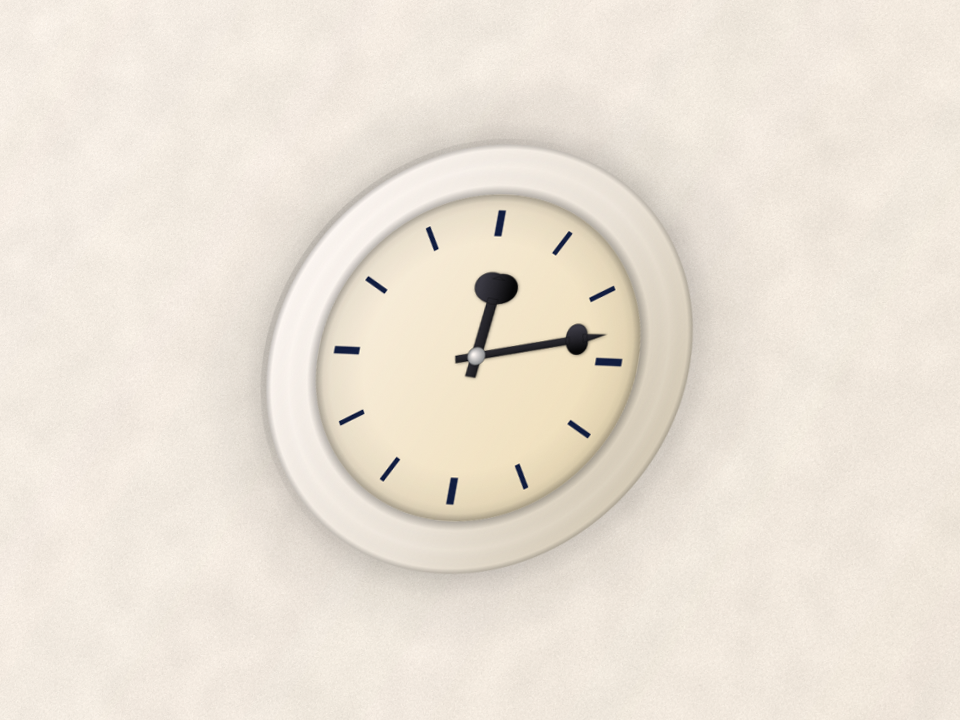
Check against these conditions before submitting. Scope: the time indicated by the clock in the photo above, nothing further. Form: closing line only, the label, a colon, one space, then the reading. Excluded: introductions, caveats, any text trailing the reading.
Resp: 12:13
